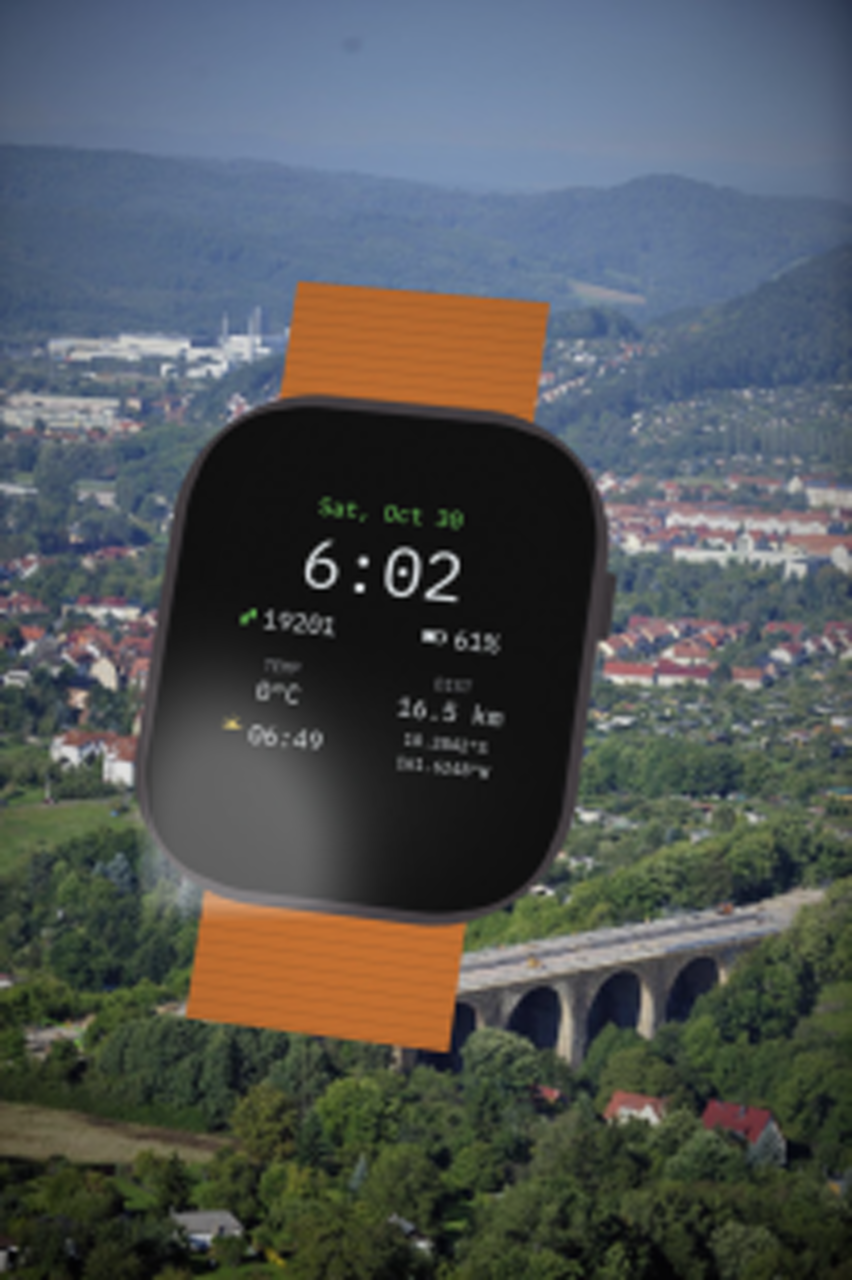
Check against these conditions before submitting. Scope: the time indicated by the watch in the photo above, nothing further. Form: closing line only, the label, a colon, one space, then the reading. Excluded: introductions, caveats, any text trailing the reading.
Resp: 6:02
